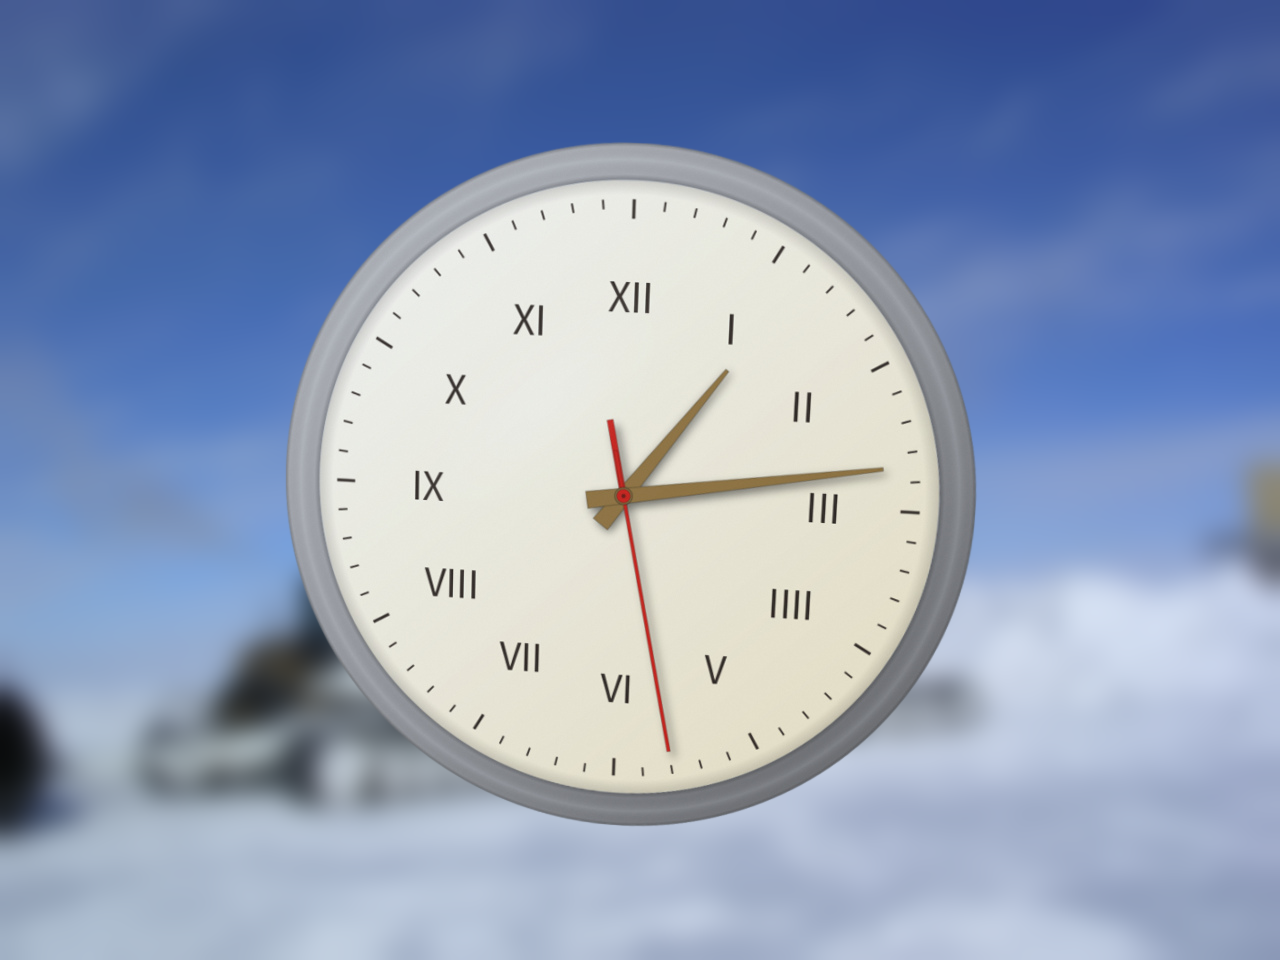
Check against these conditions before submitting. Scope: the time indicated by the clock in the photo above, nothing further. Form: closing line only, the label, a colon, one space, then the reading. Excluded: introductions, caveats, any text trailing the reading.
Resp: 1:13:28
